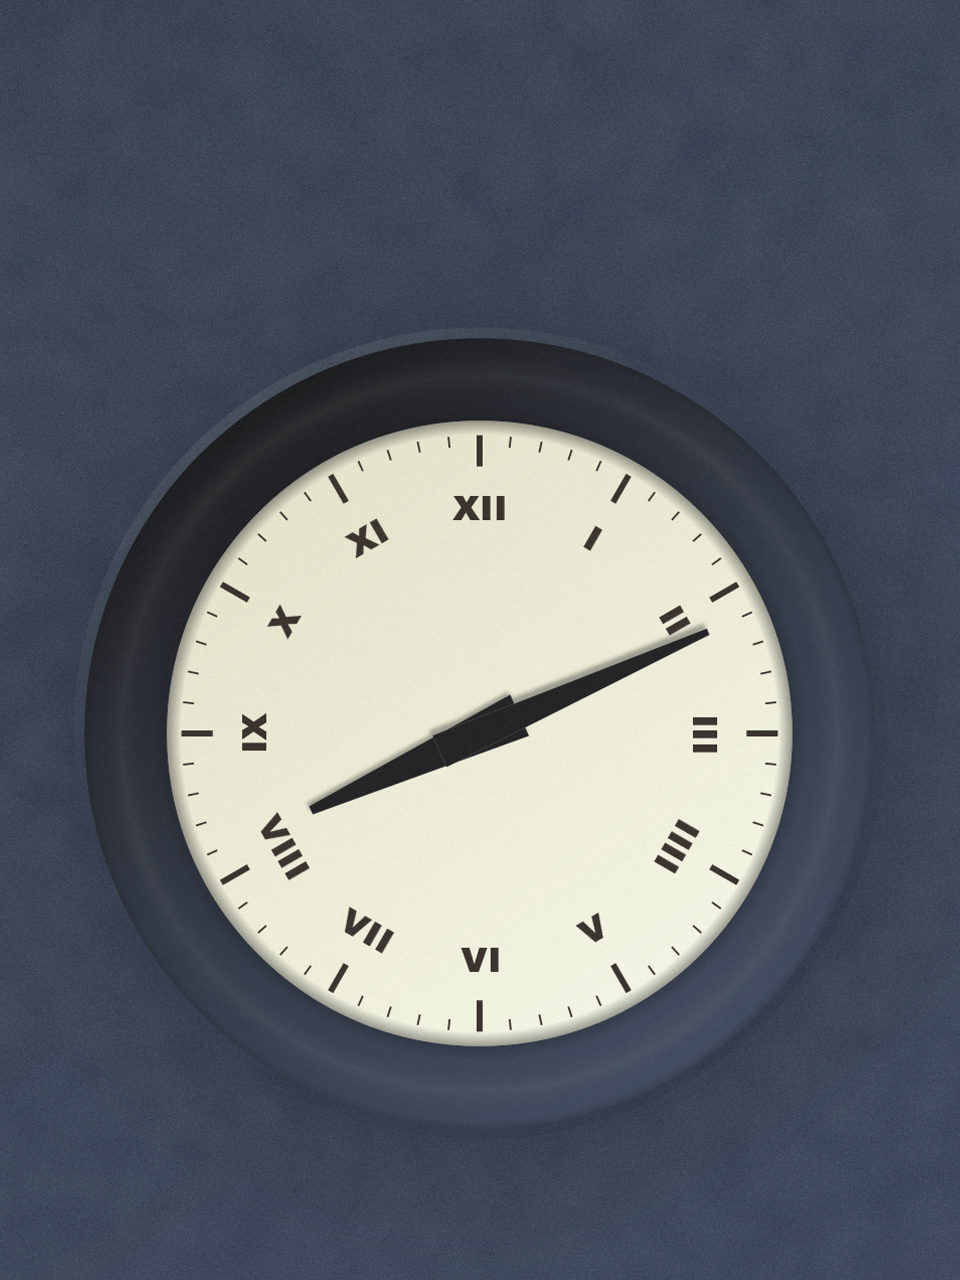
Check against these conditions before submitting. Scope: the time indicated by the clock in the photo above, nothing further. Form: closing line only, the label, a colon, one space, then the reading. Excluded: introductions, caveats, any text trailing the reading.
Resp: 8:11
